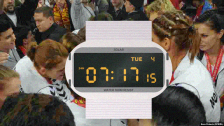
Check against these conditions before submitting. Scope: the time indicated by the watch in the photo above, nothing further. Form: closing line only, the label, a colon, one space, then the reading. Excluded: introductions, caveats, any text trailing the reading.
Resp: 7:17:15
